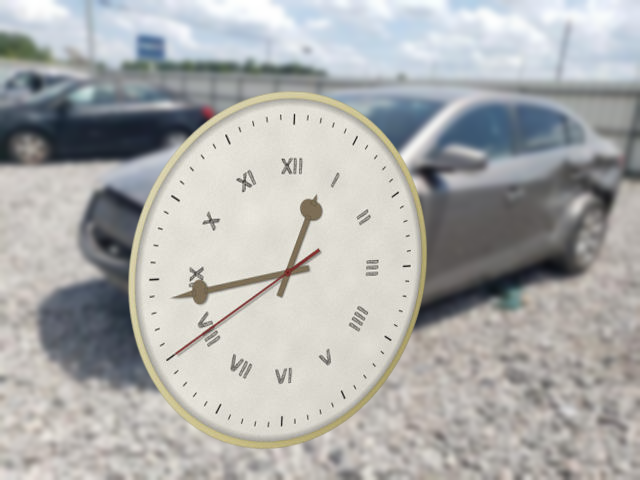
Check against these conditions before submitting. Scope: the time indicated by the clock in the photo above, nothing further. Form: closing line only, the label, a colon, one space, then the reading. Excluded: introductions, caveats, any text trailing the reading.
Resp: 12:43:40
